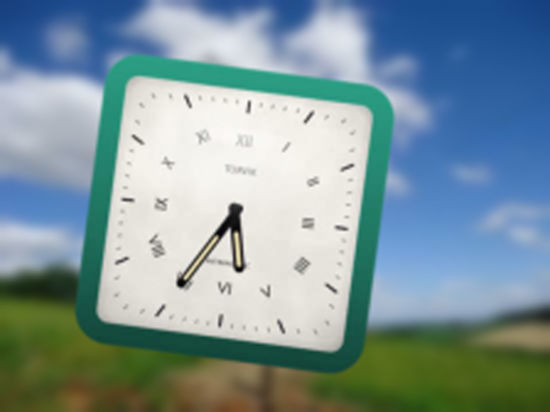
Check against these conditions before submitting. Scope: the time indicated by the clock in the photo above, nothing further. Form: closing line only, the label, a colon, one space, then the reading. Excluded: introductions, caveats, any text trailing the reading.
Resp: 5:35
